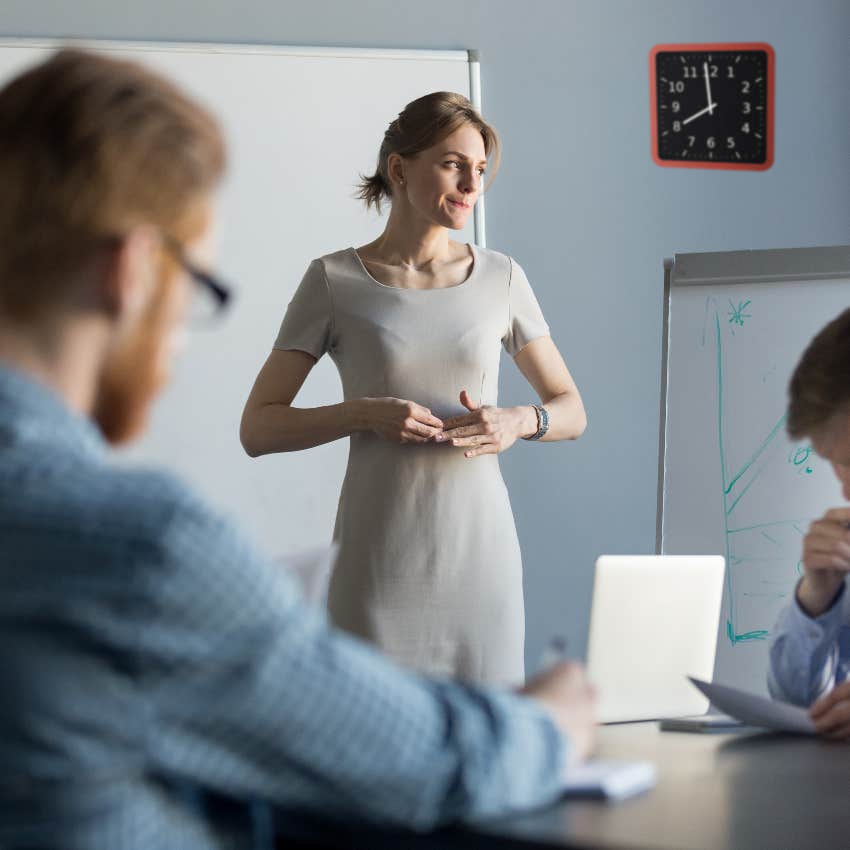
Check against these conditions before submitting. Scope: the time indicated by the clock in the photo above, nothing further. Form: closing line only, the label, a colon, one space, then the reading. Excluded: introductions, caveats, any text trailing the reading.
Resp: 7:59
